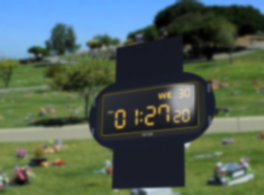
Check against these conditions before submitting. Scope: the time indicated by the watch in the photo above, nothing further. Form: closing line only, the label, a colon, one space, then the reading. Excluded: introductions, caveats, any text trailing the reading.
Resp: 1:27:20
